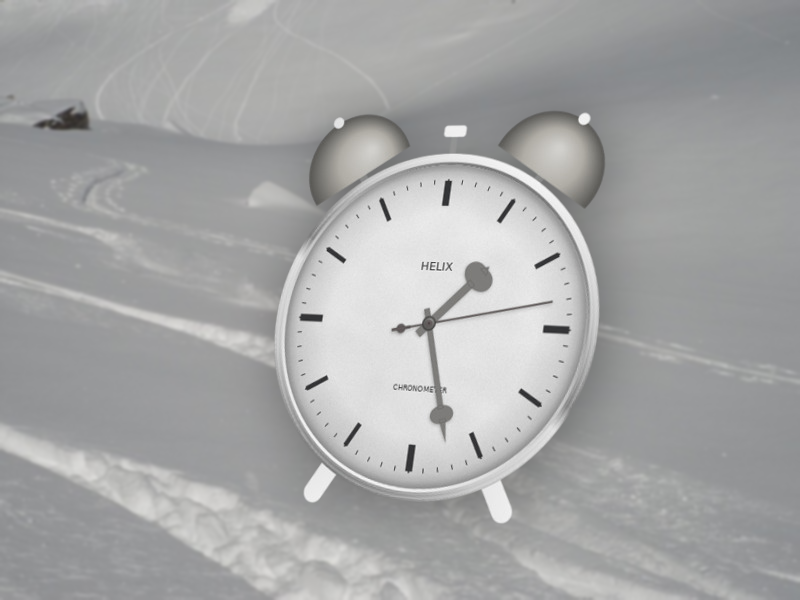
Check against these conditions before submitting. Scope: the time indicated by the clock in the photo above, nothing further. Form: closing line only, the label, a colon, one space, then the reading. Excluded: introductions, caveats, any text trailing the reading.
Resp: 1:27:13
